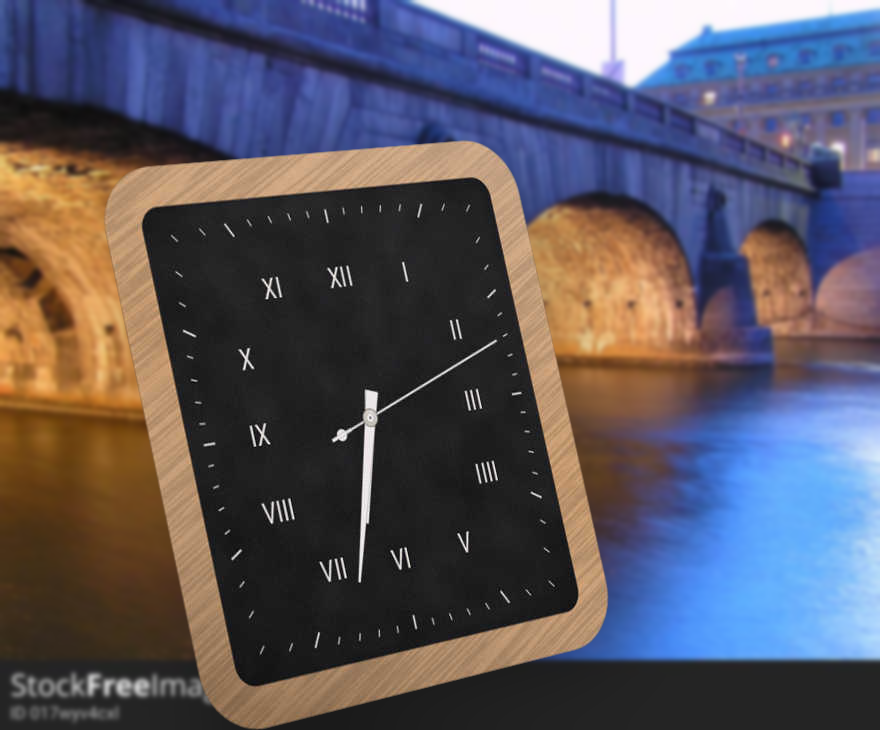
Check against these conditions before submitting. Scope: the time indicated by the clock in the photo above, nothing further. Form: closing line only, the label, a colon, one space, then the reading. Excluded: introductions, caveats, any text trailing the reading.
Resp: 6:33:12
